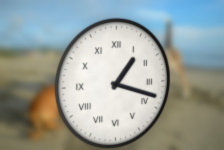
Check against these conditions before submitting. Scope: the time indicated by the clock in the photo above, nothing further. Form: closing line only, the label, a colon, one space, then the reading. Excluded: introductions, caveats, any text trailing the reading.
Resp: 1:18
